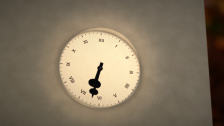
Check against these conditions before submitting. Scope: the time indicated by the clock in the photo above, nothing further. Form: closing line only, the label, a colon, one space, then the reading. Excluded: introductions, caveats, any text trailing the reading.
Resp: 6:32
